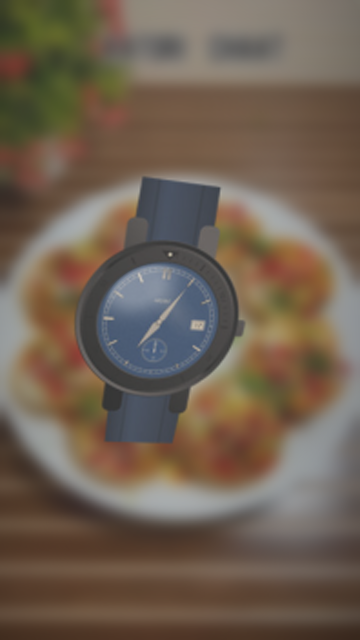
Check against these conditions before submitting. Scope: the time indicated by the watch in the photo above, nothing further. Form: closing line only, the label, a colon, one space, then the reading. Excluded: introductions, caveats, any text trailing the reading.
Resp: 7:05
